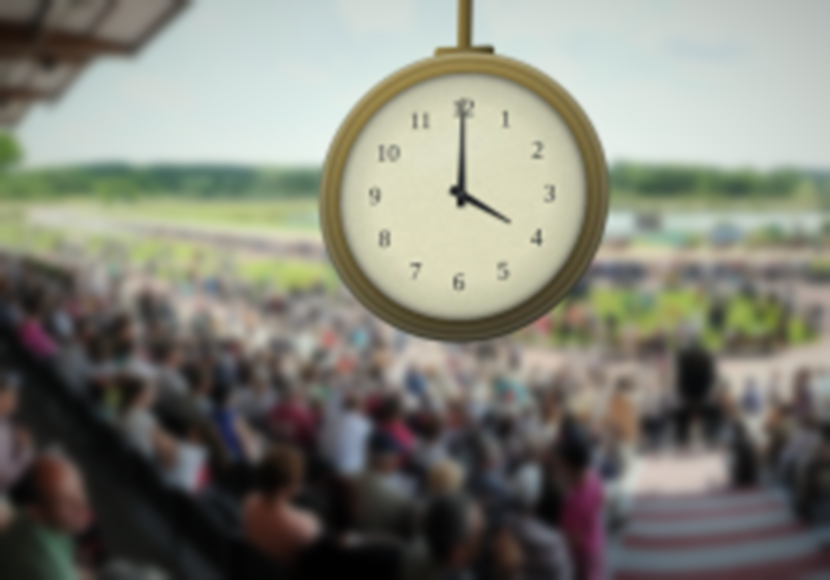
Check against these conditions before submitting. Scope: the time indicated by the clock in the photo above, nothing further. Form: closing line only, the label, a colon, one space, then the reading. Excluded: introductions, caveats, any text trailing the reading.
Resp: 4:00
